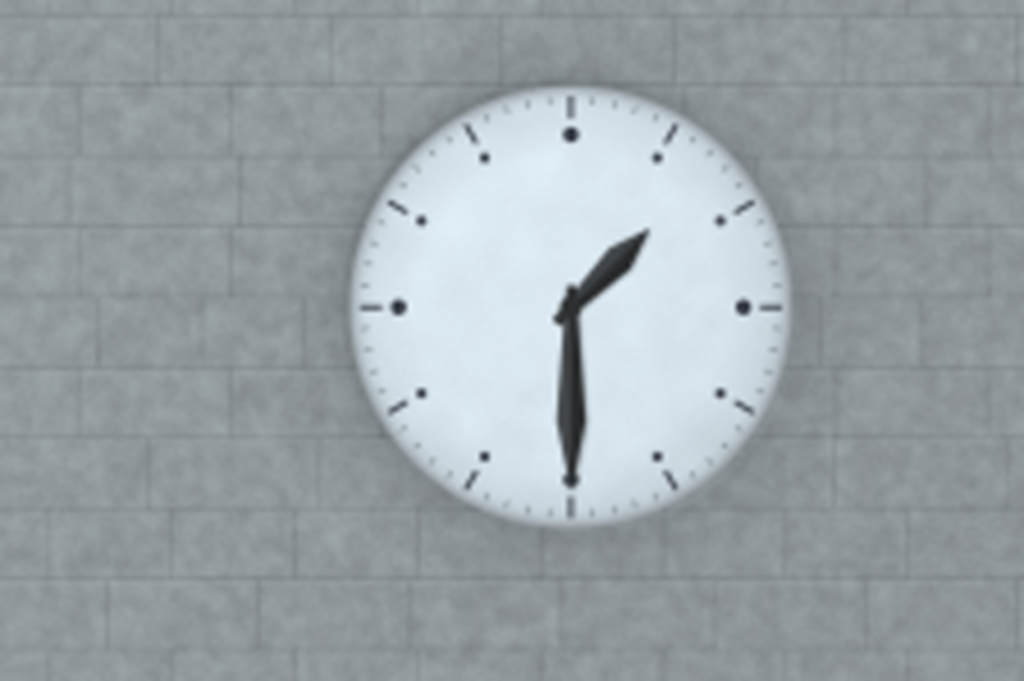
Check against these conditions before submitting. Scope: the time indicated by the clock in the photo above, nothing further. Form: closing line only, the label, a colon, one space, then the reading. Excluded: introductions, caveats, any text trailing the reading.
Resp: 1:30
